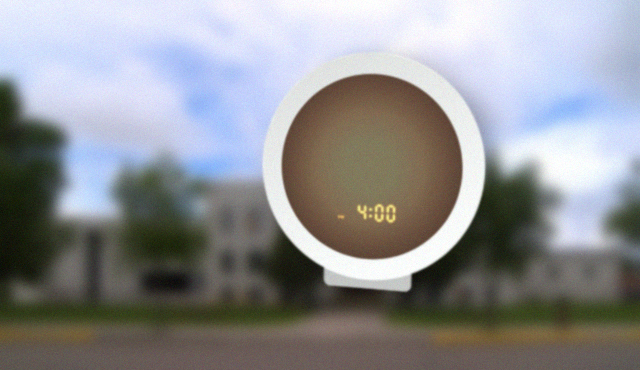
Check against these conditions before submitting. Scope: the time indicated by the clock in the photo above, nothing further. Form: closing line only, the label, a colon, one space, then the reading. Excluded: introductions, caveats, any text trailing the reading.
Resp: 4:00
